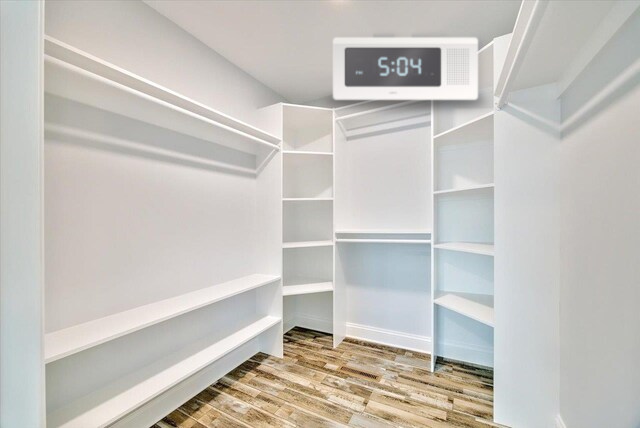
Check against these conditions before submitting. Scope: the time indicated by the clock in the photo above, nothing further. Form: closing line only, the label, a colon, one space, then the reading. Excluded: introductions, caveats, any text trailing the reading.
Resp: 5:04
